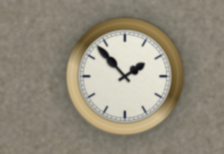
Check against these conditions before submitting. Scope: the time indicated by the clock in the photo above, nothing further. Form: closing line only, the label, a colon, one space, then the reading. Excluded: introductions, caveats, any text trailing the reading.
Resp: 1:53
